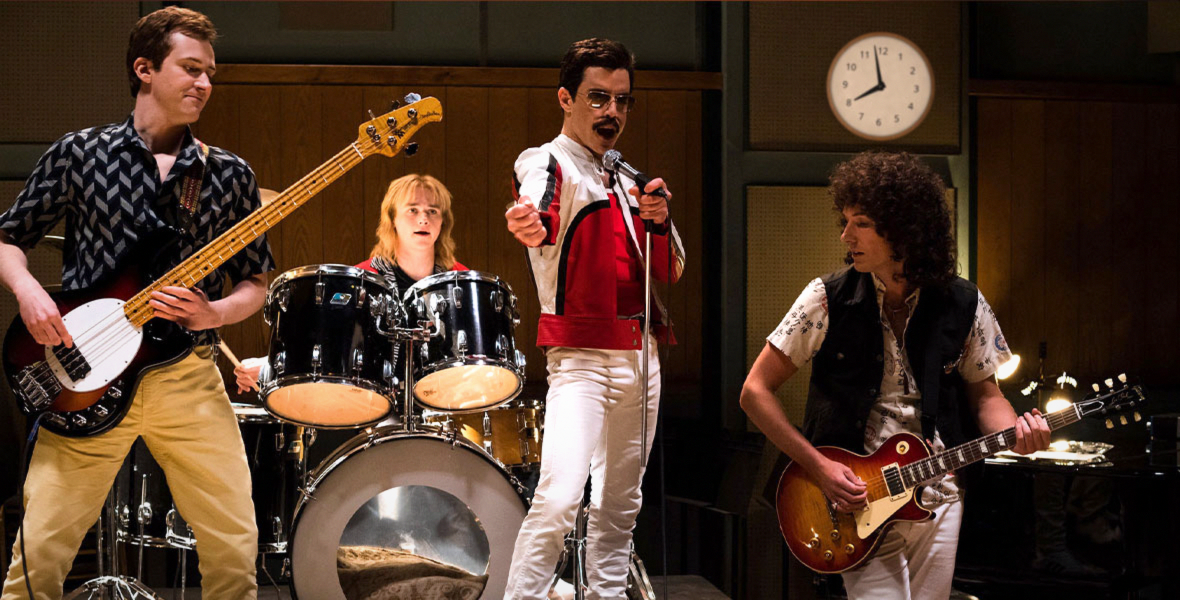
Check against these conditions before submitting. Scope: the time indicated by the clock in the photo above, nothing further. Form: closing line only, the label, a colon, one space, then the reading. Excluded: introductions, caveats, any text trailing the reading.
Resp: 7:58
